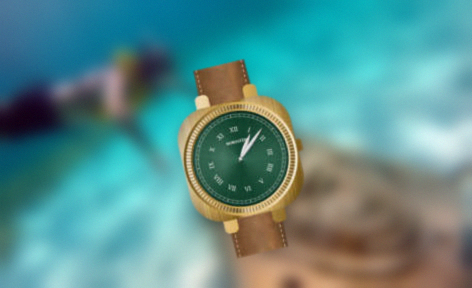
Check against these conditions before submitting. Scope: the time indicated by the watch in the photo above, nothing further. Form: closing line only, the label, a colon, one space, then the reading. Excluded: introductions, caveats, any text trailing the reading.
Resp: 1:08
